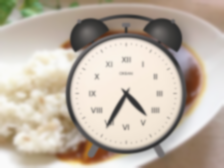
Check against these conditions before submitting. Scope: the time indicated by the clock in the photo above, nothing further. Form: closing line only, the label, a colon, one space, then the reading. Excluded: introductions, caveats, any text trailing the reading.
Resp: 4:35
